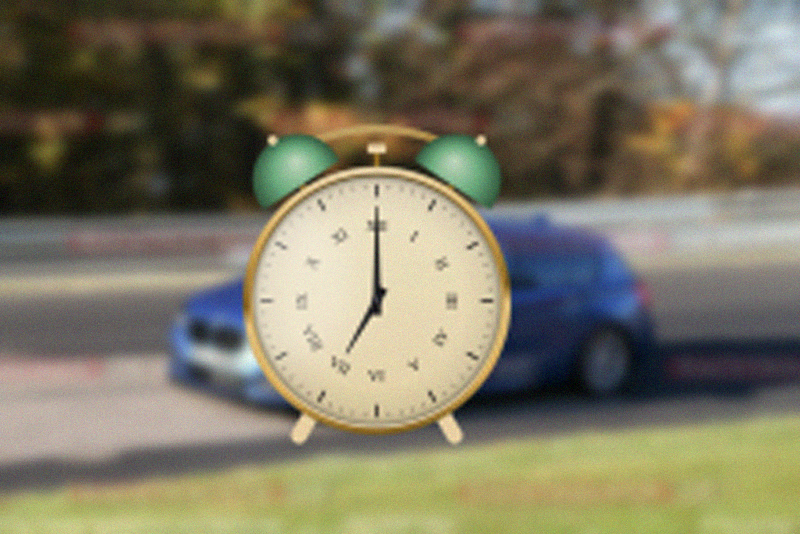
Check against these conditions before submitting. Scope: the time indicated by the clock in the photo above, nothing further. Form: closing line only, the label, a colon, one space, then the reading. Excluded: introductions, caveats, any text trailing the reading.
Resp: 7:00
